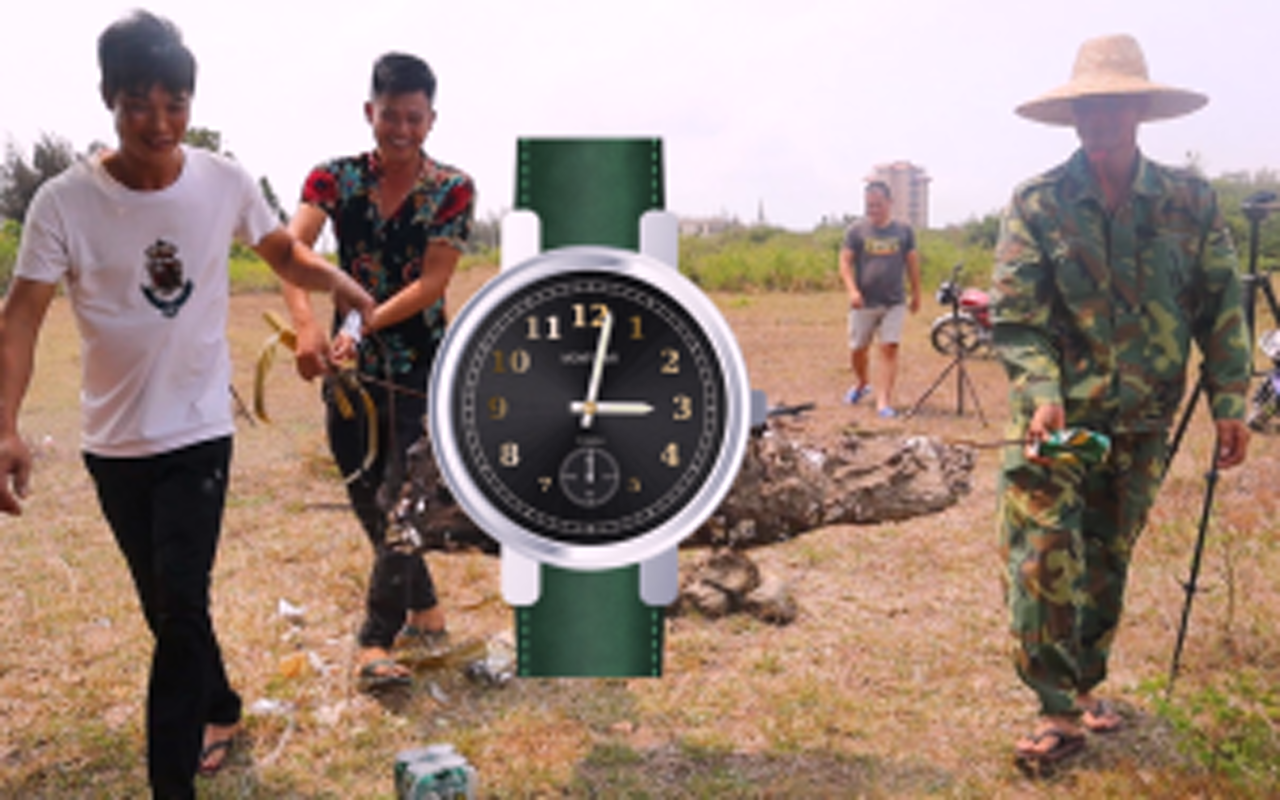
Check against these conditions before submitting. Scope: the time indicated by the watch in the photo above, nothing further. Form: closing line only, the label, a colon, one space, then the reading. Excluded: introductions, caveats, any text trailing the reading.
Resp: 3:02
